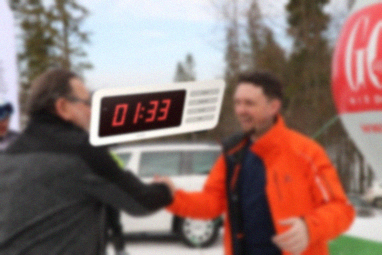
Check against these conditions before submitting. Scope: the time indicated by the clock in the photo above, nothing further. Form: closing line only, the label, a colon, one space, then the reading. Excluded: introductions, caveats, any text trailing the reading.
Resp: 1:33
